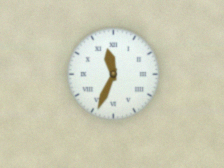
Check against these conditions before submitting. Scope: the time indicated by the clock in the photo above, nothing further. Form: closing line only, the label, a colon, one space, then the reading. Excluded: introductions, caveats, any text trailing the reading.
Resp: 11:34
